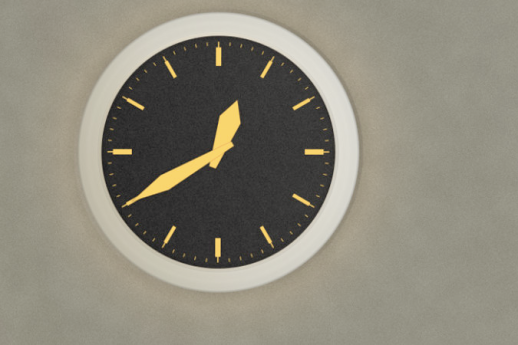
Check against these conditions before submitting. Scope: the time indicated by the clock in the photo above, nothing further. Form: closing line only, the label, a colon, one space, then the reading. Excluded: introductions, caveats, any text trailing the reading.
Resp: 12:40
